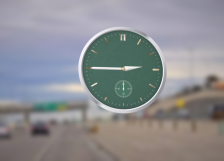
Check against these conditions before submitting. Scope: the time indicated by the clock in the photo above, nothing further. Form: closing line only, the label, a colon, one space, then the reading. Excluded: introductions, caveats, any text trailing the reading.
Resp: 2:45
